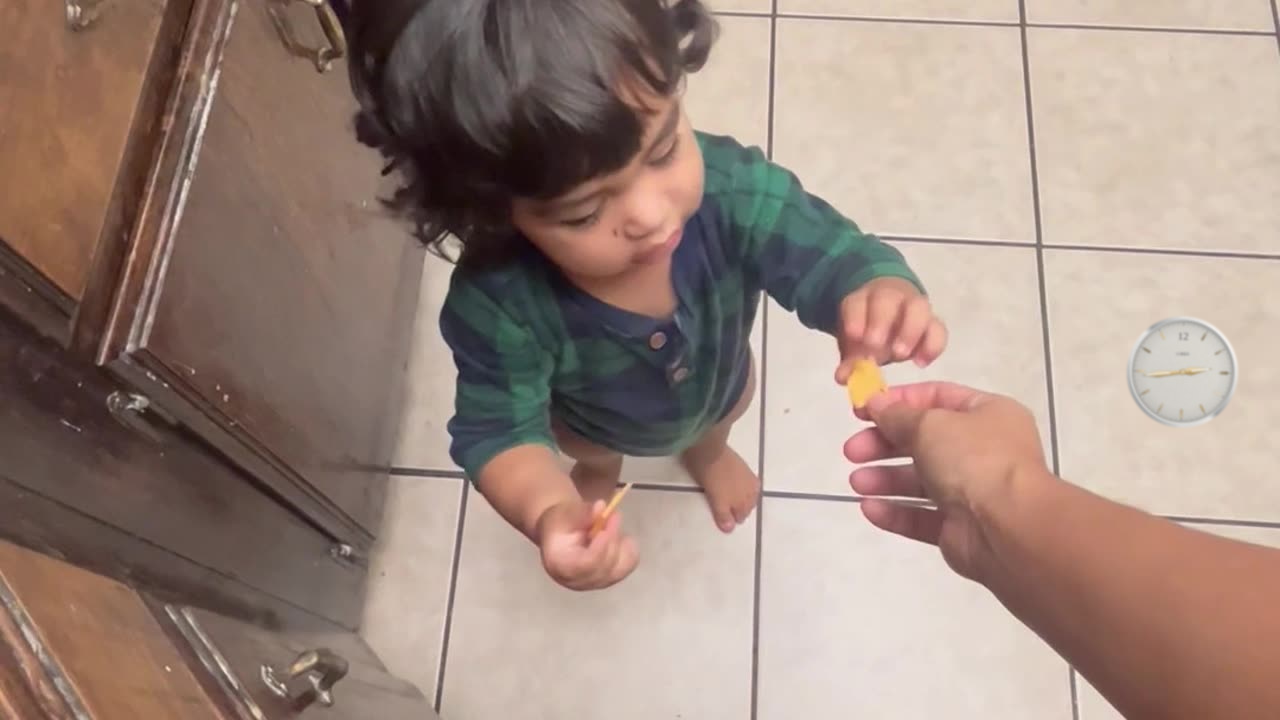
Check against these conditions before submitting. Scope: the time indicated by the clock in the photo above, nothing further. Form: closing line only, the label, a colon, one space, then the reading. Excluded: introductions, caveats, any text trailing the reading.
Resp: 2:44
